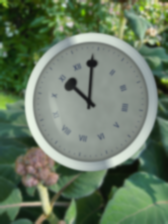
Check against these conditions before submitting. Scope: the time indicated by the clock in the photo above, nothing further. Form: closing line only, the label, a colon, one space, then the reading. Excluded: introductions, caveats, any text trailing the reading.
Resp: 11:04
